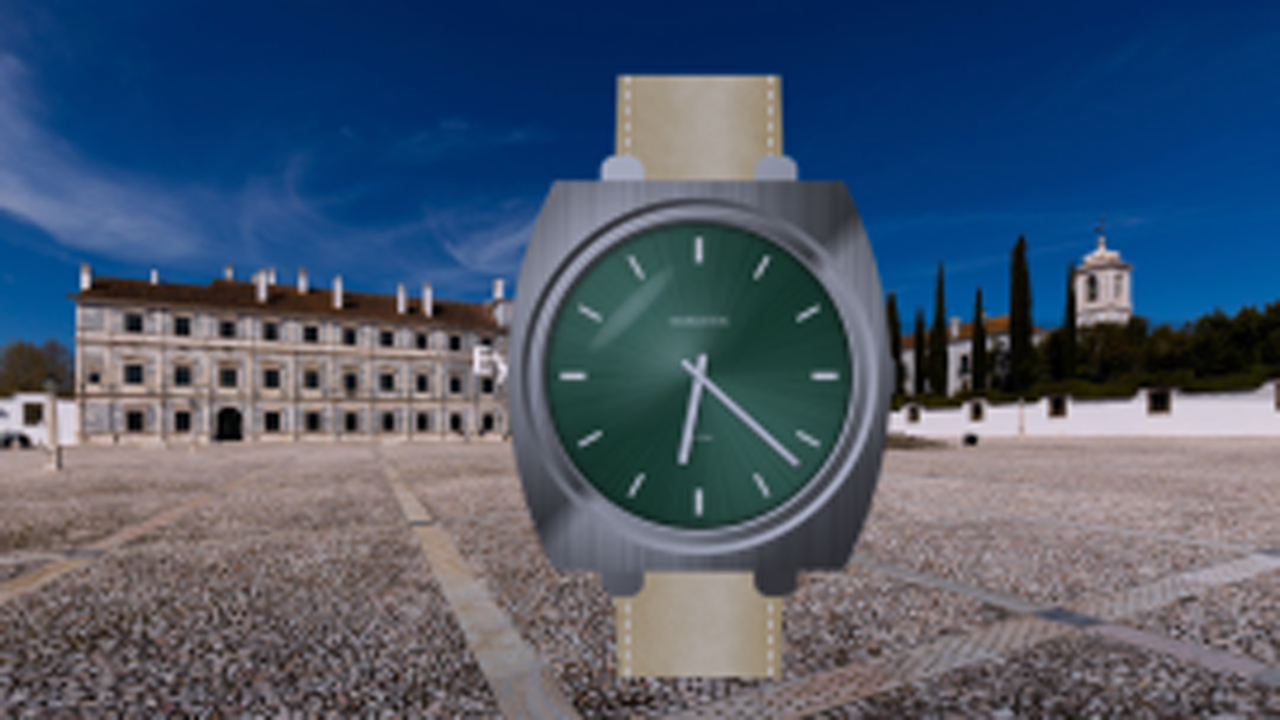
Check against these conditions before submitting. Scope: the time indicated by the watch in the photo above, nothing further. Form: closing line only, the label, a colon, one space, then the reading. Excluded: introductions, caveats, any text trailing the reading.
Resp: 6:22
